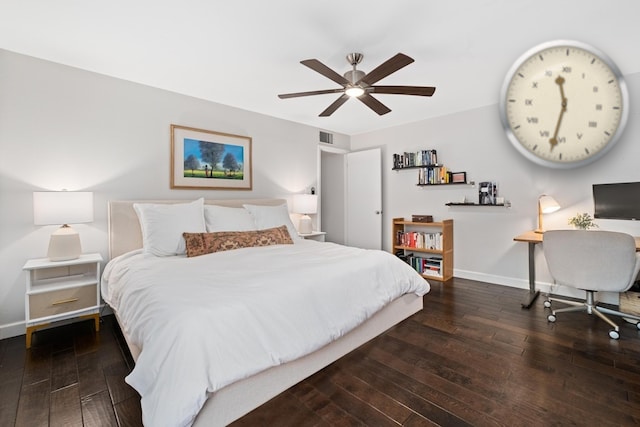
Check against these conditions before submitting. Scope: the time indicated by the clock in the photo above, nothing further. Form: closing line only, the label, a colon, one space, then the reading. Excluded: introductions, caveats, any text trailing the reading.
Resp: 11:32
